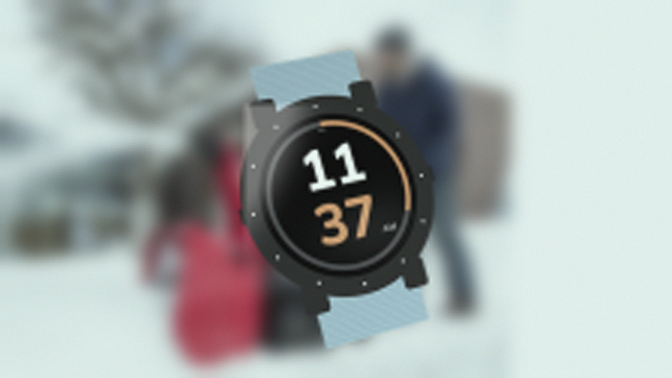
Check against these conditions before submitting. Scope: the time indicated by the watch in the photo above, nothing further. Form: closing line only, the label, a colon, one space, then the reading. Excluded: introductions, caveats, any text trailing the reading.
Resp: 11:37
